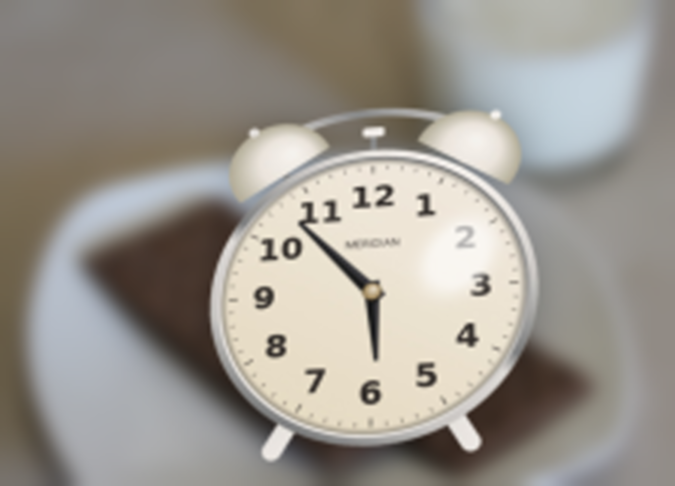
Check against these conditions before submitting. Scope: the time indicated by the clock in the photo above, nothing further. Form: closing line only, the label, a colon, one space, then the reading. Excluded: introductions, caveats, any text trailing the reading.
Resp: 5:53
